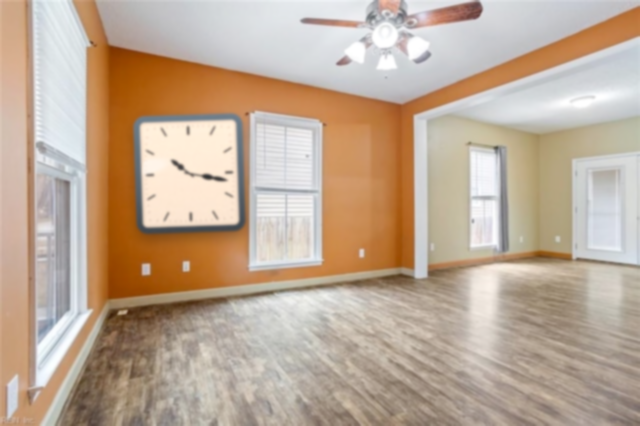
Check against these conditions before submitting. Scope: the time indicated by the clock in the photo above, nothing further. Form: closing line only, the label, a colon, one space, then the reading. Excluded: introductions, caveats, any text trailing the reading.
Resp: 10:17
